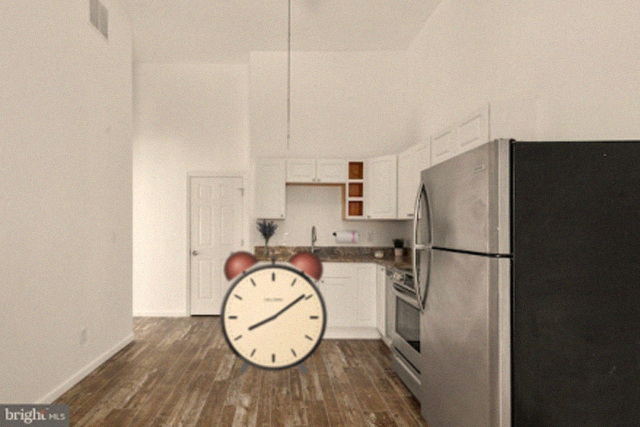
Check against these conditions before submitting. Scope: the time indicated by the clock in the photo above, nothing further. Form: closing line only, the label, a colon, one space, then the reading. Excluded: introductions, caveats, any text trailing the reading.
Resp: 8:09
